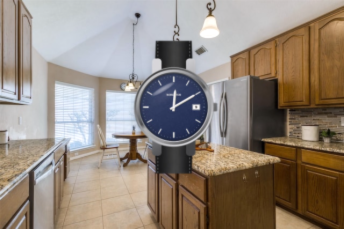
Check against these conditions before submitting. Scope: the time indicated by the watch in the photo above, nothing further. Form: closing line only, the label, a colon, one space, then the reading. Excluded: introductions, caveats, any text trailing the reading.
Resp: 12:10
